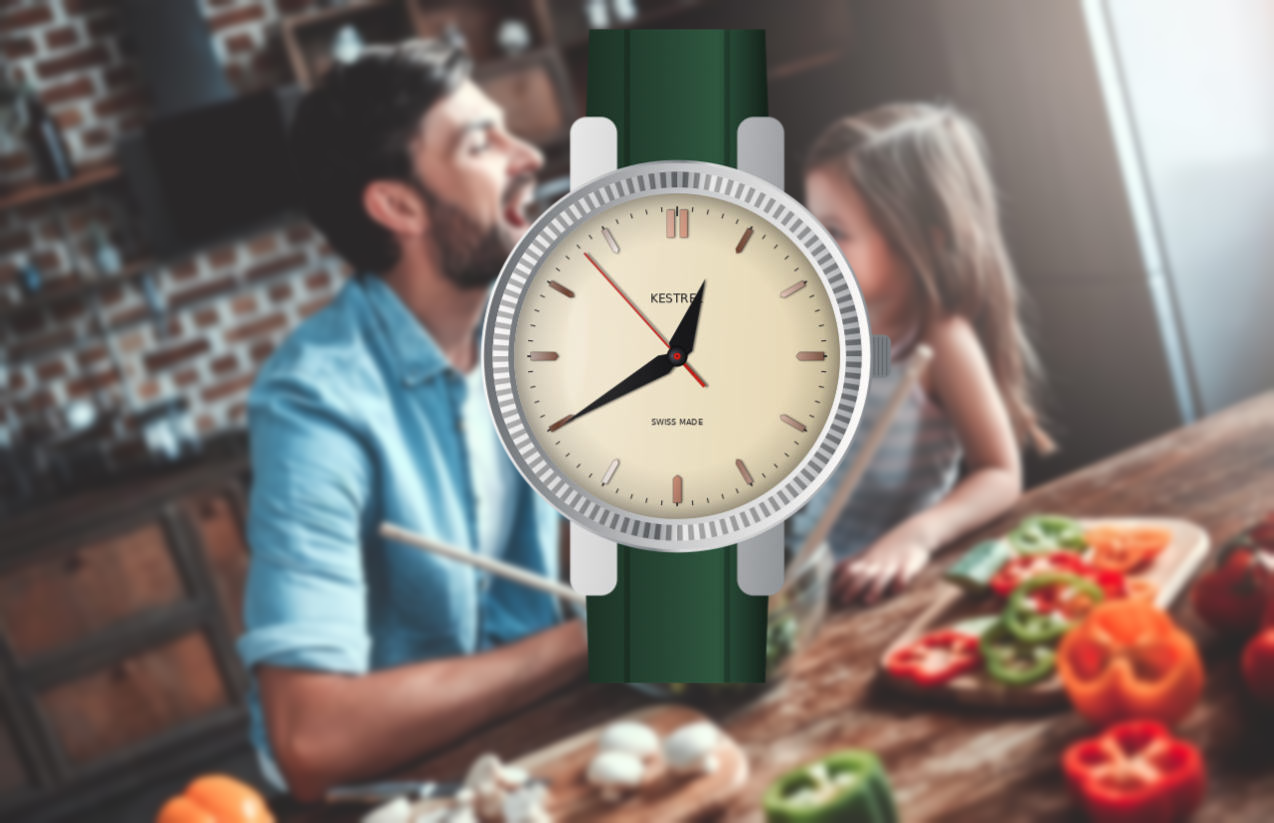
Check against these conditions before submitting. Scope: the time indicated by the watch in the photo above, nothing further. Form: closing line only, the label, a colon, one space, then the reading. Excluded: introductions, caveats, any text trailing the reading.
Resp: 12:39:53
